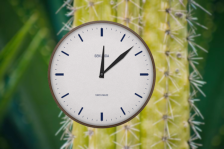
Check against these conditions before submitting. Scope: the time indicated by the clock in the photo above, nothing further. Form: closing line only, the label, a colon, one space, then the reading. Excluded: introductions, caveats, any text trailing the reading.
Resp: 12:08
